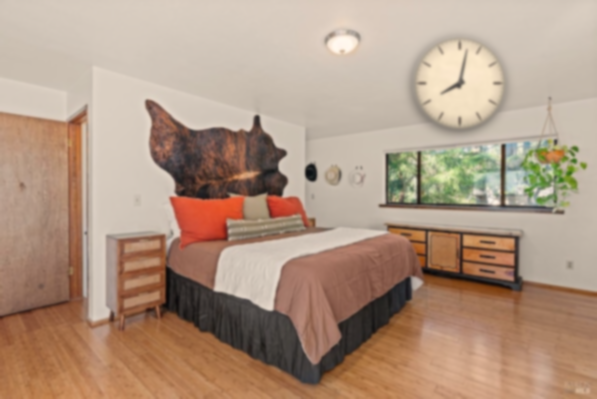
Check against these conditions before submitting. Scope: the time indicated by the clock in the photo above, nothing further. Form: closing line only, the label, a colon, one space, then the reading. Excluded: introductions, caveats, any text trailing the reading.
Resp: 8:02
